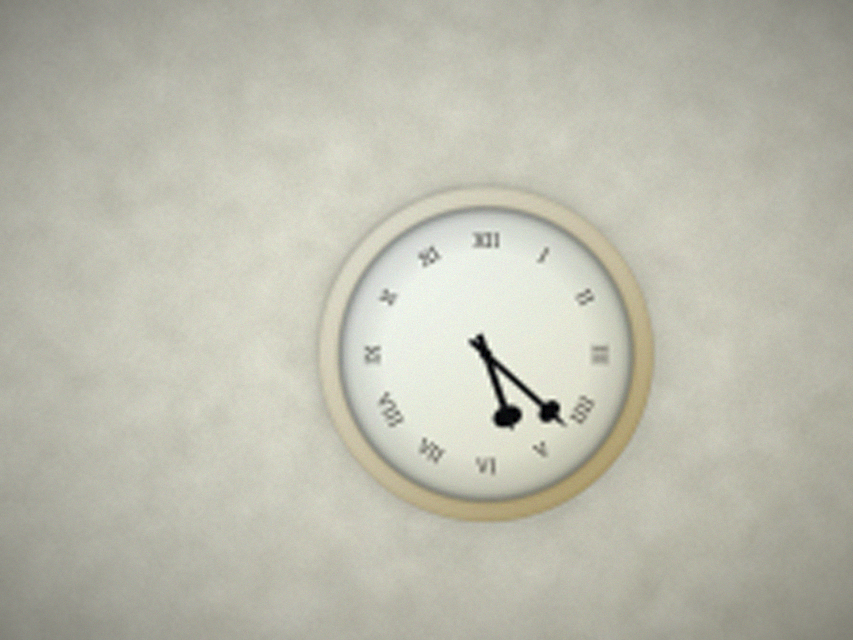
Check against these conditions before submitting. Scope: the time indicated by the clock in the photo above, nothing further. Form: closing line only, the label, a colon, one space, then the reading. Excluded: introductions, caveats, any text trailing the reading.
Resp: 5:22
